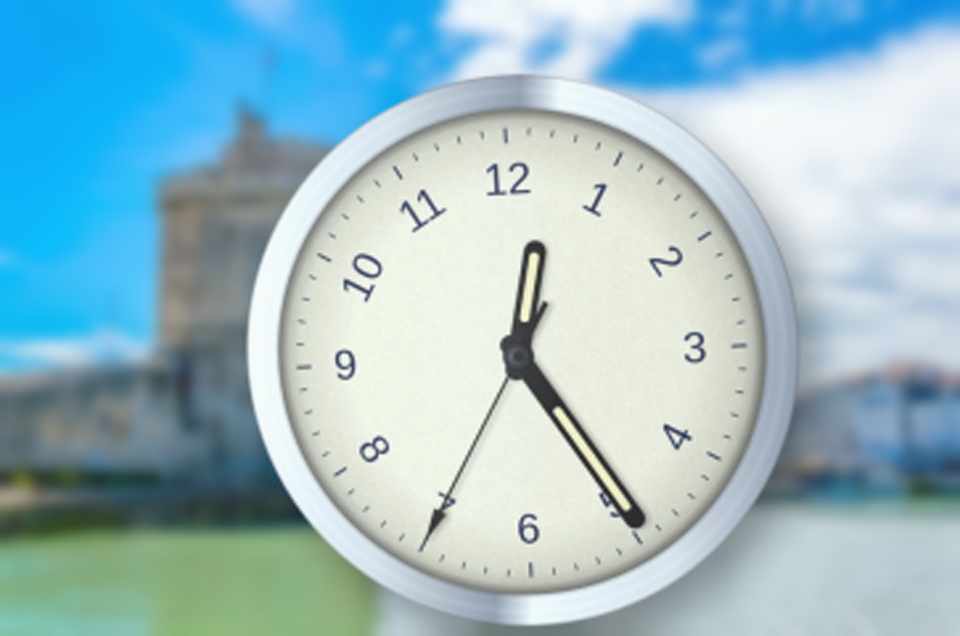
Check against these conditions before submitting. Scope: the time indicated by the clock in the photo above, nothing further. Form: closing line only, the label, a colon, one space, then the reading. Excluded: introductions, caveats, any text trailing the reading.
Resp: 12:24:35
